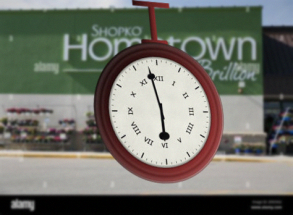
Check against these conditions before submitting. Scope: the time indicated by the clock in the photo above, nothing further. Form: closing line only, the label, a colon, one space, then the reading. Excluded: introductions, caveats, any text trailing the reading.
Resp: 5:58
